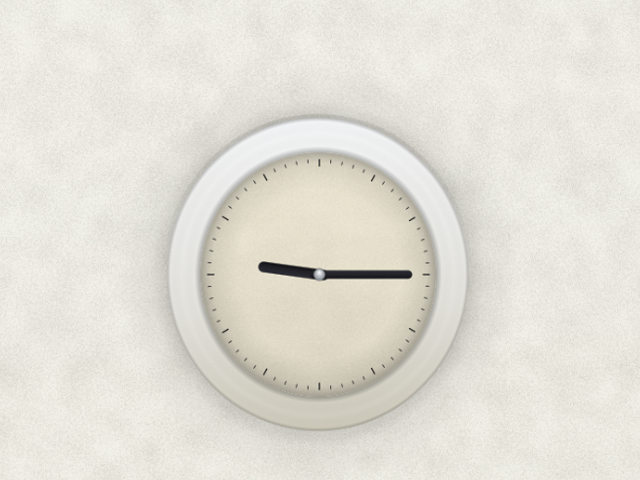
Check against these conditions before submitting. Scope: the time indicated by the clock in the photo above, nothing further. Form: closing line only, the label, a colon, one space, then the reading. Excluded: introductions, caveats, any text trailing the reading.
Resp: 9:15
